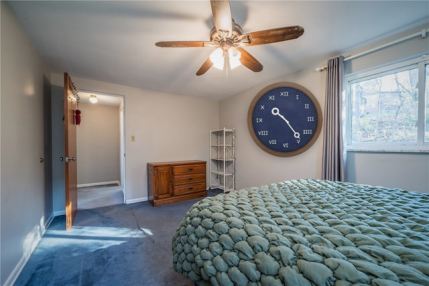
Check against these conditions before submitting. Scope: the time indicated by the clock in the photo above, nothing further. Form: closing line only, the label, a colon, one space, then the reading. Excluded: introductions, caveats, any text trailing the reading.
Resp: 10:24
